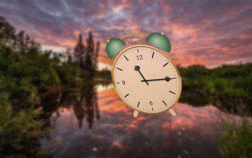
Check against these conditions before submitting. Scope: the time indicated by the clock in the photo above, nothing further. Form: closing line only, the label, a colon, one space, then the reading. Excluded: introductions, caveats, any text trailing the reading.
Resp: 11:15
